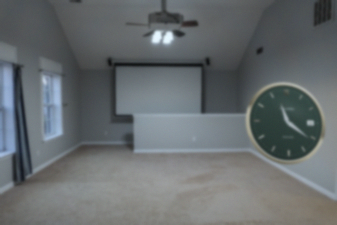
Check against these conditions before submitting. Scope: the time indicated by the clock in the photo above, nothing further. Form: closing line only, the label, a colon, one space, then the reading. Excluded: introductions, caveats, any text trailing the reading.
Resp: 11:21
